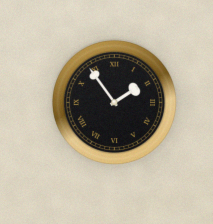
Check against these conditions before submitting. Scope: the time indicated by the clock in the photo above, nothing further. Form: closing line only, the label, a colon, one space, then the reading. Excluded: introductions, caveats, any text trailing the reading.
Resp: 1:54
